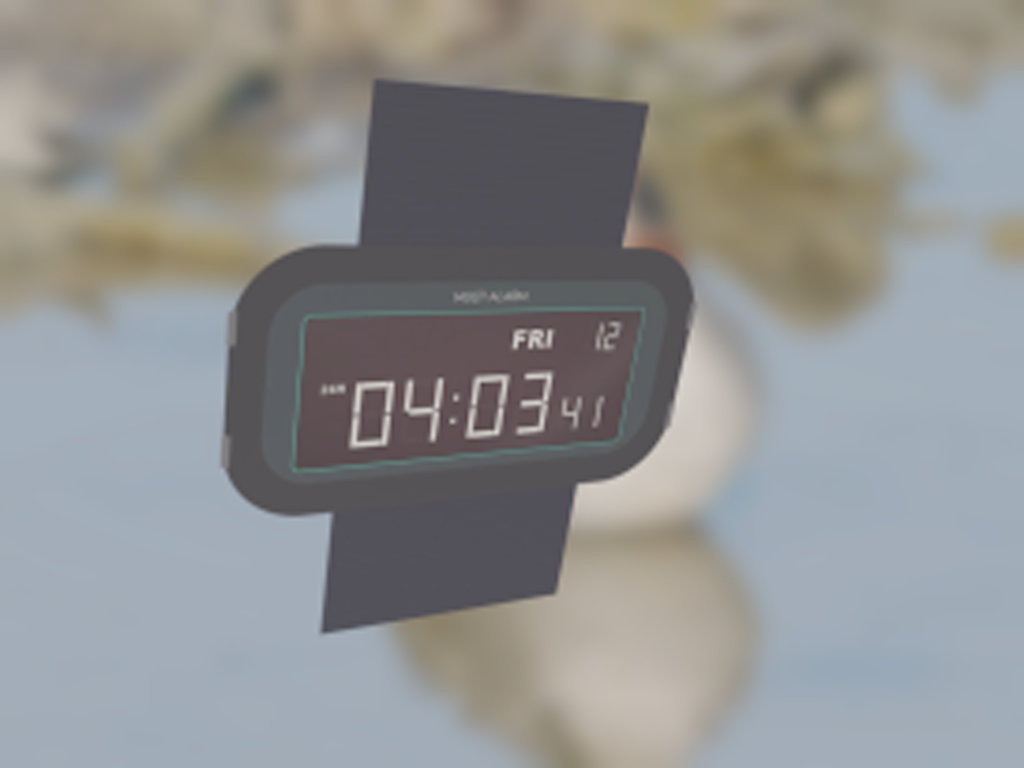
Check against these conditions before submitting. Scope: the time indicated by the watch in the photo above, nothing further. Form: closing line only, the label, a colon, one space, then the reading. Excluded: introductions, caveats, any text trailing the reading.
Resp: 4:03:41
